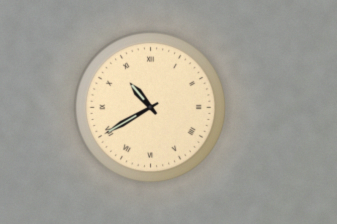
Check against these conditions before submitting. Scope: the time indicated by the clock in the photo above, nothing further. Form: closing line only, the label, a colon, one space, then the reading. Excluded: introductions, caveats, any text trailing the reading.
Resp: 10:40
